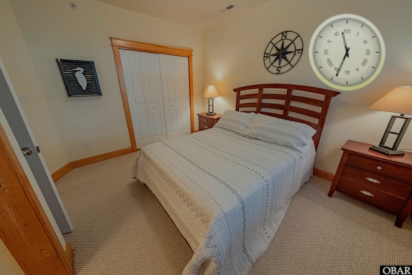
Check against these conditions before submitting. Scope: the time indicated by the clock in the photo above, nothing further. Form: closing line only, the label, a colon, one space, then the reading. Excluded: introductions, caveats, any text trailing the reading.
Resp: 11:34
